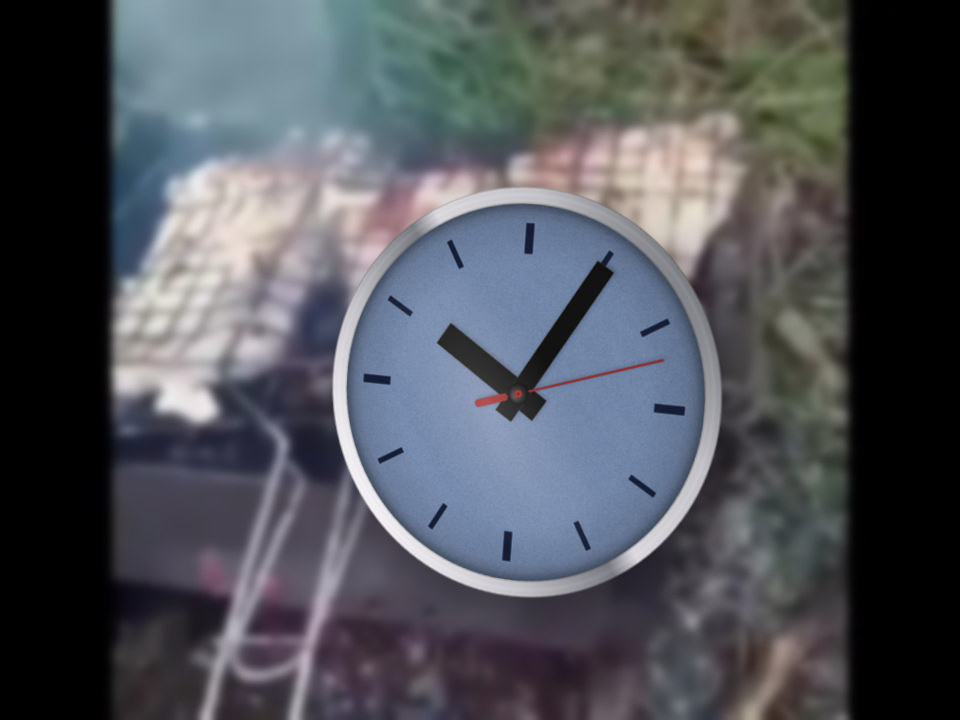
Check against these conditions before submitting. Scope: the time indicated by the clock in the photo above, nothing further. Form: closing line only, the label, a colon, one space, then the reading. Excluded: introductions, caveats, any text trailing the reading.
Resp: 10:05:12
